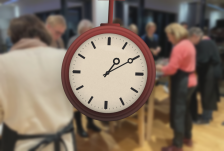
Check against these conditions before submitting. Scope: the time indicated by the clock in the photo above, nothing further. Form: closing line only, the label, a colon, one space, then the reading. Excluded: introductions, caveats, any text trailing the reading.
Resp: 1:10
